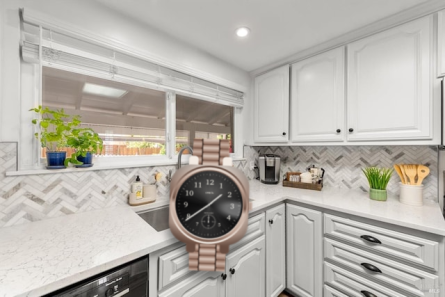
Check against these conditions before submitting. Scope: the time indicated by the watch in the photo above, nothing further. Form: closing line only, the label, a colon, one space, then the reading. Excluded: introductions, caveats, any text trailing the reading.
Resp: 1:39
